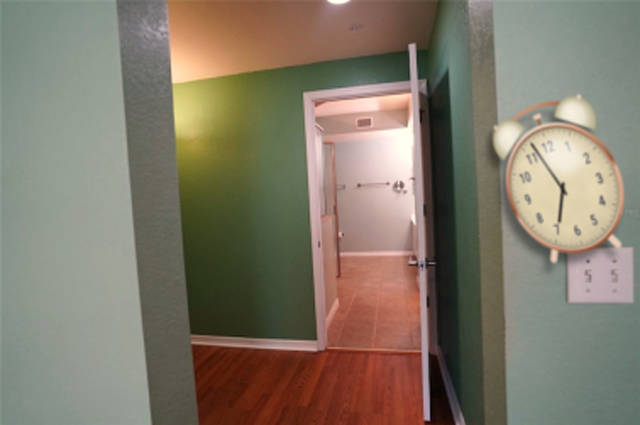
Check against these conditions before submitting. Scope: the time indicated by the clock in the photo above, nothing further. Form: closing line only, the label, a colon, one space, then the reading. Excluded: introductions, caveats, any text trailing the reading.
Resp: 6:57
